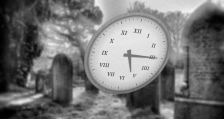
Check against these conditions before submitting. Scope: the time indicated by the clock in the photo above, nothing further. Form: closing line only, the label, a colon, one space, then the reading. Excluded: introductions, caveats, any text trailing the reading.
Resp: 5:15
